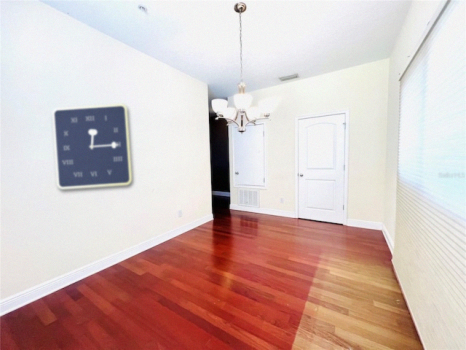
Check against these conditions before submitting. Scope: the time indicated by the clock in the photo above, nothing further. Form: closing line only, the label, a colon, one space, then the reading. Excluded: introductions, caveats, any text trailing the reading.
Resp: 12:15
